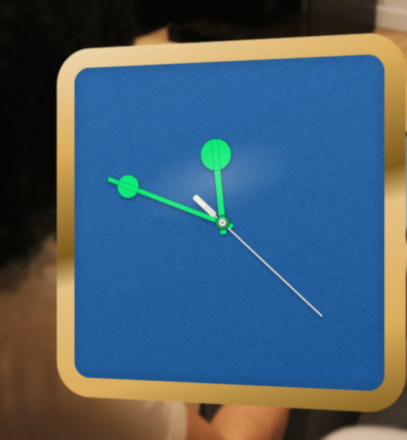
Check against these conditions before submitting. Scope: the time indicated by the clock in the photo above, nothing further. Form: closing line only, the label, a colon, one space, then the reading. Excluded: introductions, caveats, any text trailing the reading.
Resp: 11:48:22
